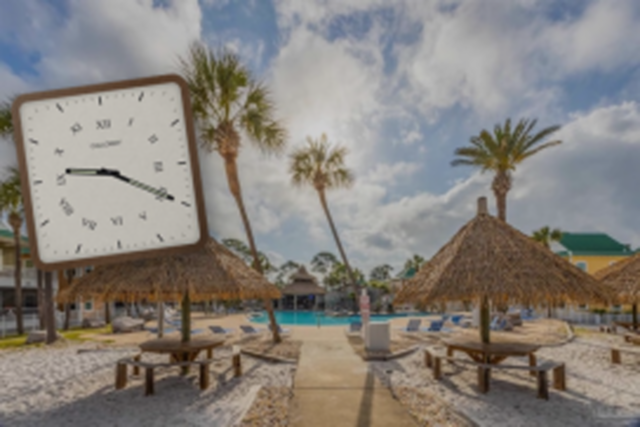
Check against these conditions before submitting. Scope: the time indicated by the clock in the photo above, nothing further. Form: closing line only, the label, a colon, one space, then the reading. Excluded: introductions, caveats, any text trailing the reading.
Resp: 9:20
